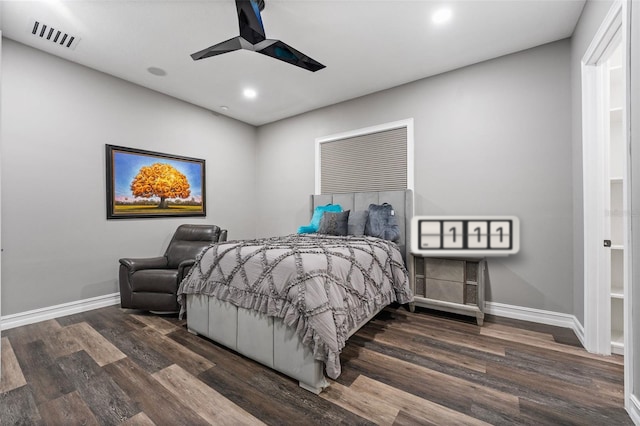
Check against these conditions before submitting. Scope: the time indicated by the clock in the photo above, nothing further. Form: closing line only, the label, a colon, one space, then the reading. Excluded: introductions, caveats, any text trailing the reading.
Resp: 1:11
